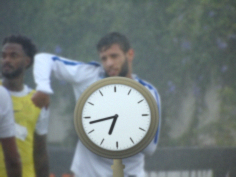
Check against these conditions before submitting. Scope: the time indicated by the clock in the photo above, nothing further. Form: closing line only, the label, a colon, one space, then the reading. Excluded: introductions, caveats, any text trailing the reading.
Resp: 6:43
